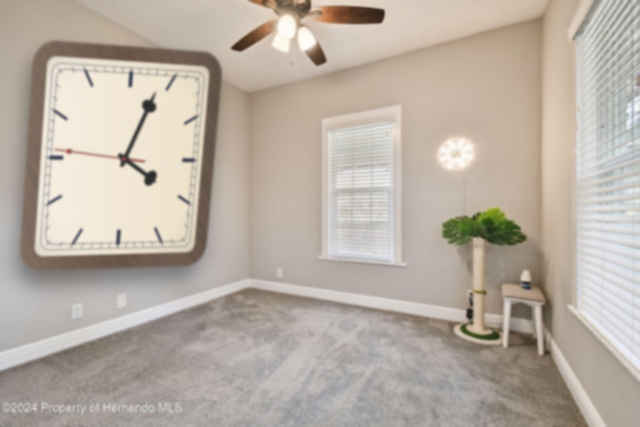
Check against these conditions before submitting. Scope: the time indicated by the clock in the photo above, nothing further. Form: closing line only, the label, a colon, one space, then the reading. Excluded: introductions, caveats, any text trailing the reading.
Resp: 4:03:46
